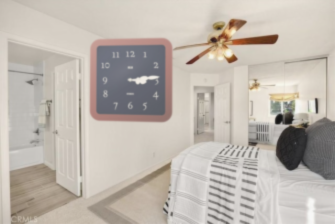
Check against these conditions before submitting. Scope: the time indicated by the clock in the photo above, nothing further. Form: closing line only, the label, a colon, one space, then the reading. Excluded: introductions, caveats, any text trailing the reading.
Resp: 3:14
